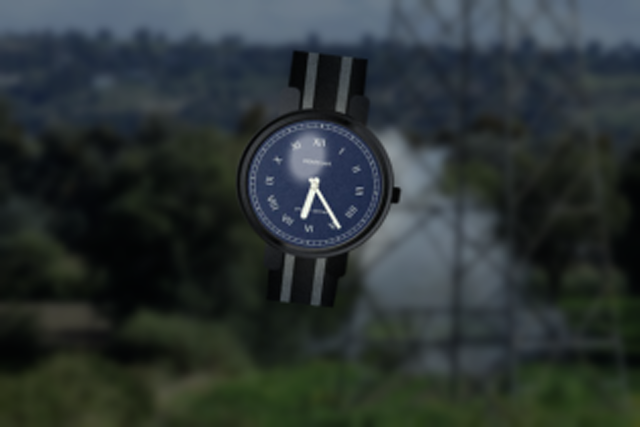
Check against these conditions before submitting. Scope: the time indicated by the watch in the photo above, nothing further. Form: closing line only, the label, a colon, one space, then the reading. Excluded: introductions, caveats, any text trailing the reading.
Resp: 6:24
